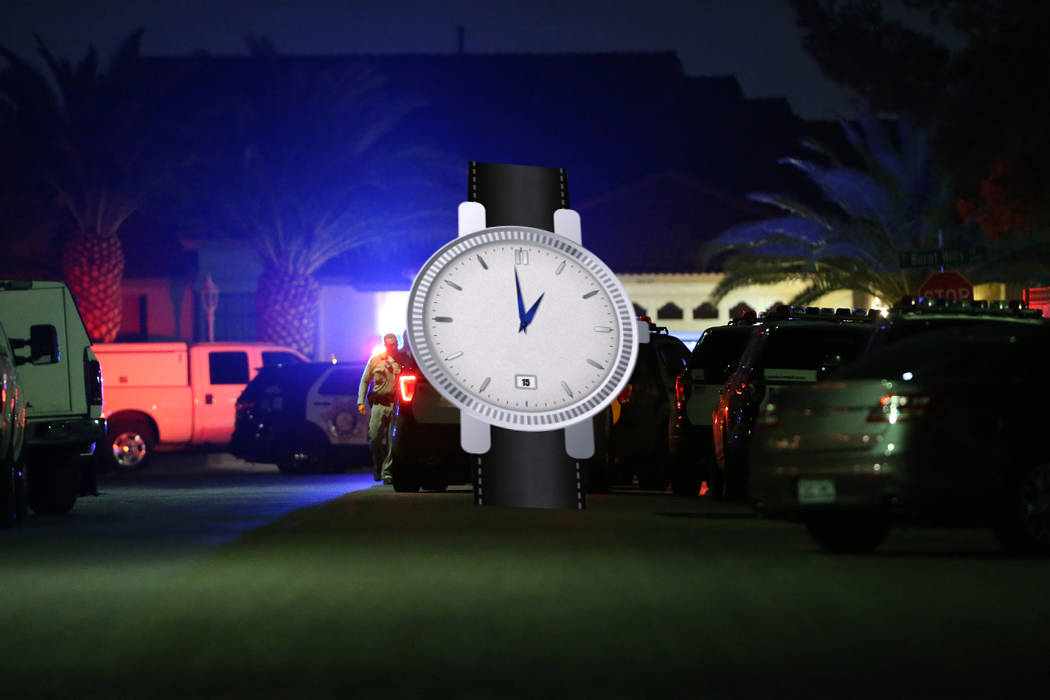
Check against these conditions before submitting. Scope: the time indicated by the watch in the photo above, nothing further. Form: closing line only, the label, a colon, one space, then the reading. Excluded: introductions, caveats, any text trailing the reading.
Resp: 12:59
